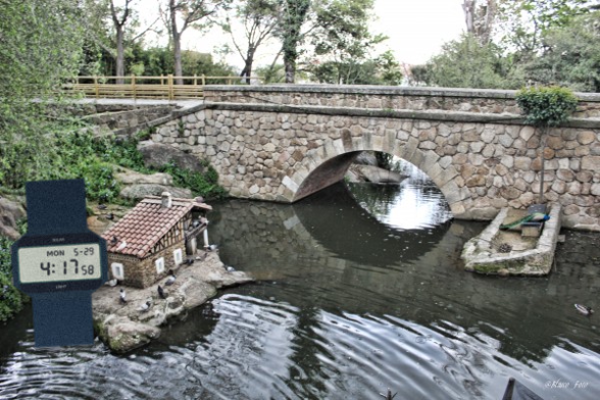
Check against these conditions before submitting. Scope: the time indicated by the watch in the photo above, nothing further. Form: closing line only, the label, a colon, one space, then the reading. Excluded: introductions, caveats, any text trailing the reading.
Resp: 4:17:58
